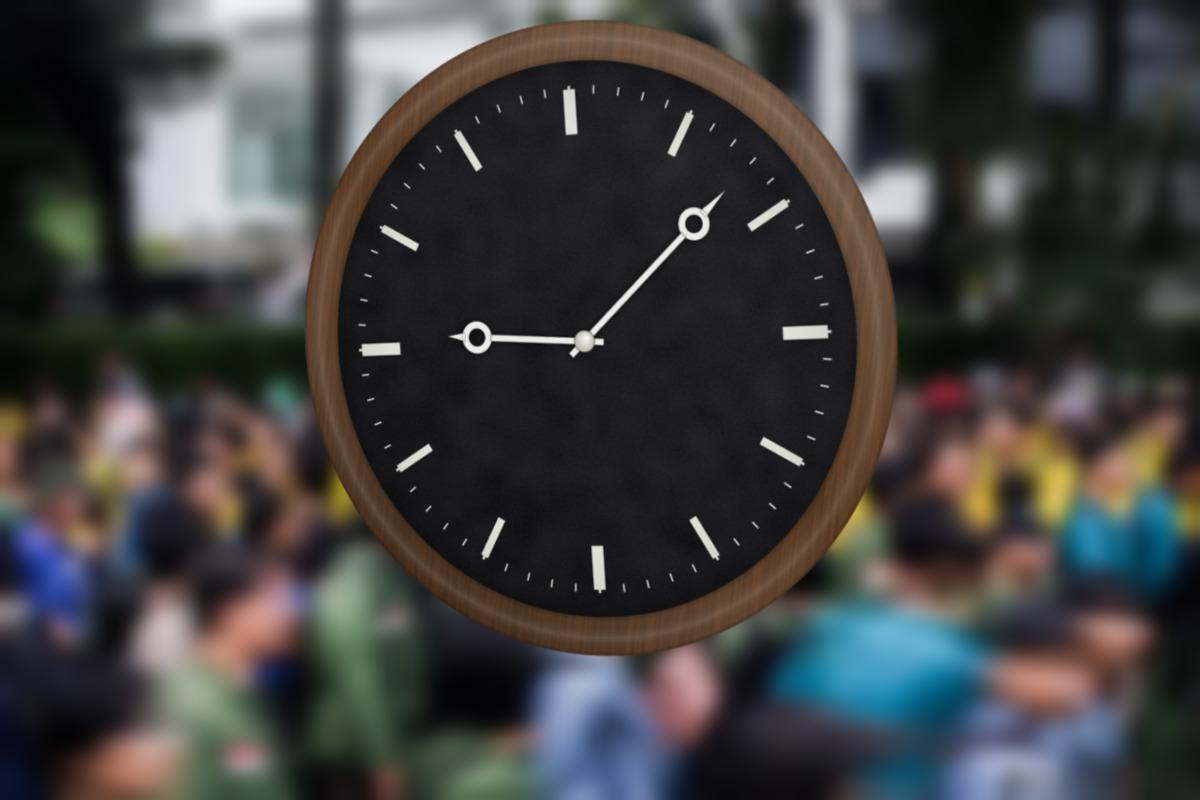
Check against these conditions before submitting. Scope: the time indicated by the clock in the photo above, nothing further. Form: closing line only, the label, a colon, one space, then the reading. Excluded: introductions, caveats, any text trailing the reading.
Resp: 9:08
